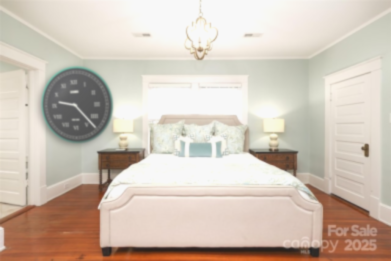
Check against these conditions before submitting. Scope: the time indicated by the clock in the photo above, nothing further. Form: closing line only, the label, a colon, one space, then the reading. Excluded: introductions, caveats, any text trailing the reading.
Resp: 9:23
